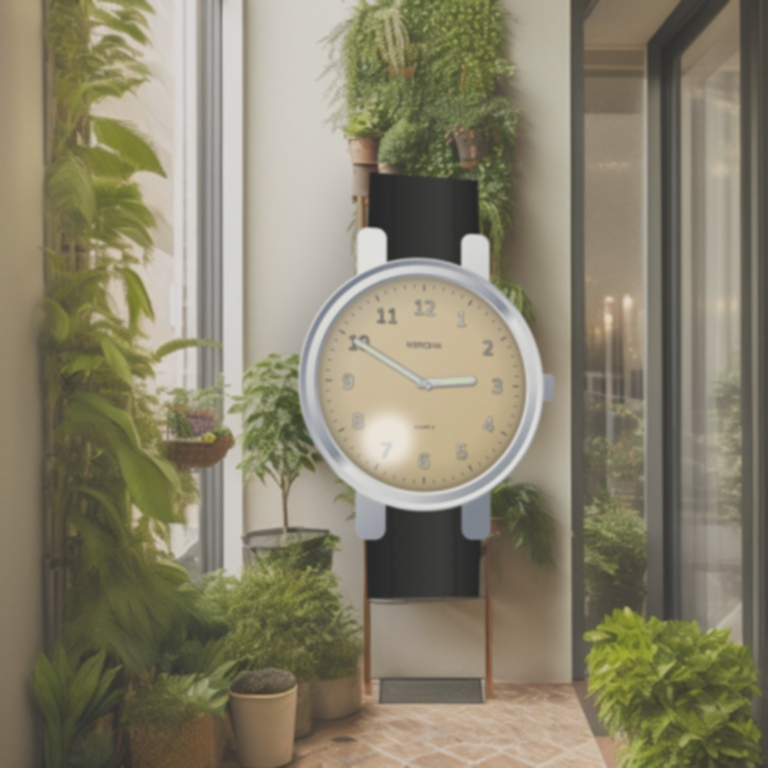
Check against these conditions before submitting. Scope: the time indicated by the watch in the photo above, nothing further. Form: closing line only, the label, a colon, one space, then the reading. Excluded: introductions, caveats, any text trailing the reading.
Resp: 2:50
